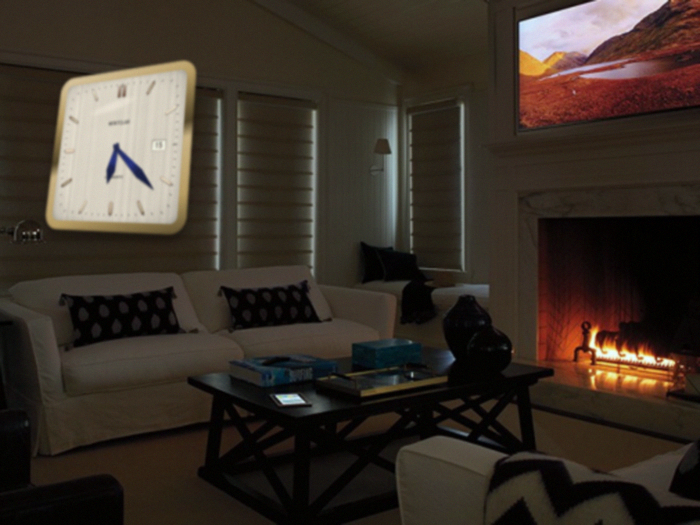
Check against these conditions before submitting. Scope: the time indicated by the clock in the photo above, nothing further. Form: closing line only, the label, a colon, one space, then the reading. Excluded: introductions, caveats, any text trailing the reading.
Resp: 6:22
